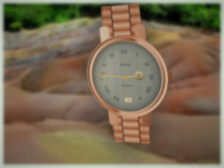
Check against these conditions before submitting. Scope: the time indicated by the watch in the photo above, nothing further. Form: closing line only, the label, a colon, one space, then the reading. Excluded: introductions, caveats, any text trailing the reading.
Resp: 2:46
